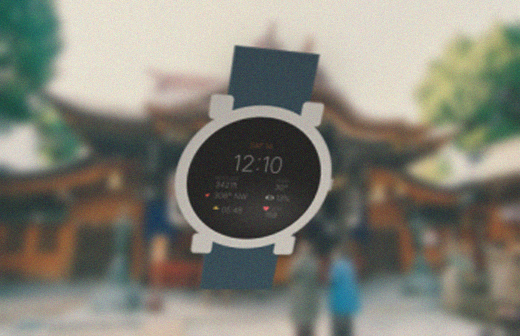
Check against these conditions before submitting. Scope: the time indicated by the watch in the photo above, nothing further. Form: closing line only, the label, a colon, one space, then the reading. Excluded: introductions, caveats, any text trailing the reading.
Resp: 12:10
